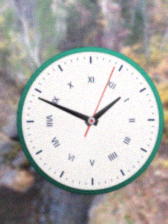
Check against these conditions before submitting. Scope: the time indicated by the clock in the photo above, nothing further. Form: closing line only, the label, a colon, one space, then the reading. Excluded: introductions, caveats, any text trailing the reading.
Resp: 12:43:59
